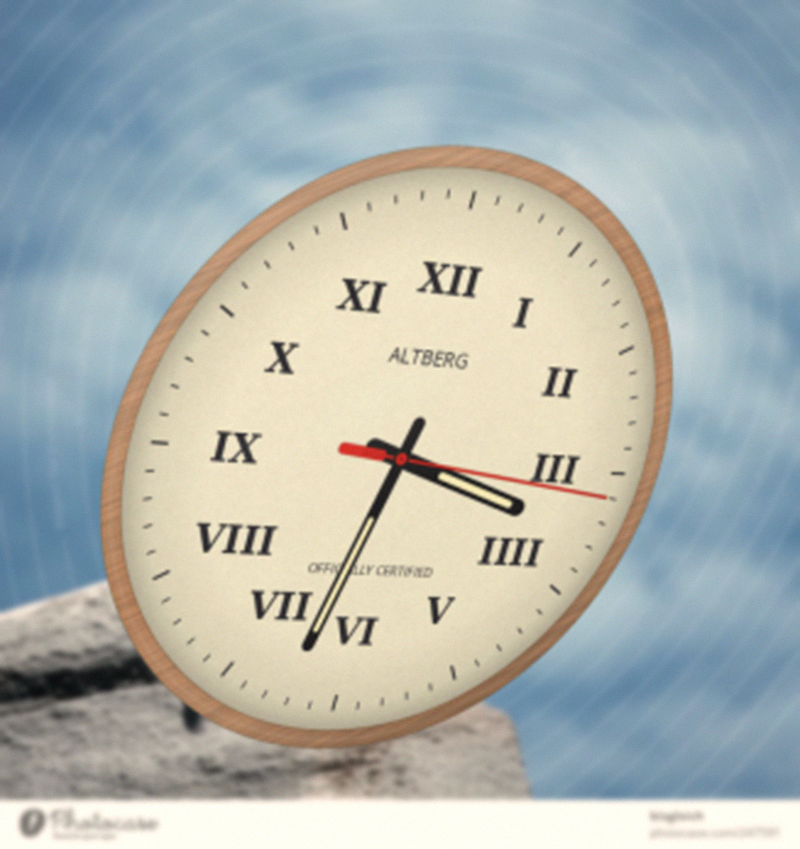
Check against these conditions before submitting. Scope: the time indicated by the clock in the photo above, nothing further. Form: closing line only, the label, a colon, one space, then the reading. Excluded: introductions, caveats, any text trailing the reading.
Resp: 3:32:16
